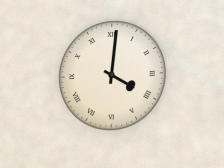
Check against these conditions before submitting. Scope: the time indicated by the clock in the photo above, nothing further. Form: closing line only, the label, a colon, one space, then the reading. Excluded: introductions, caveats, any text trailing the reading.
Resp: 4:01
